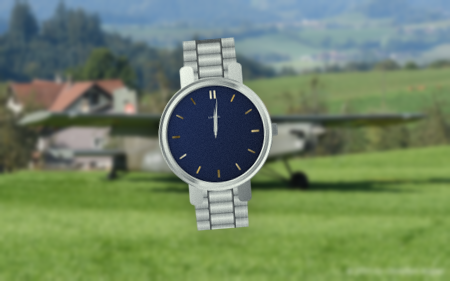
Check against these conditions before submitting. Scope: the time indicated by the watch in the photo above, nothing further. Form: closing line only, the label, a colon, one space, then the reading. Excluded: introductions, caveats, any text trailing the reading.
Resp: 12:01
